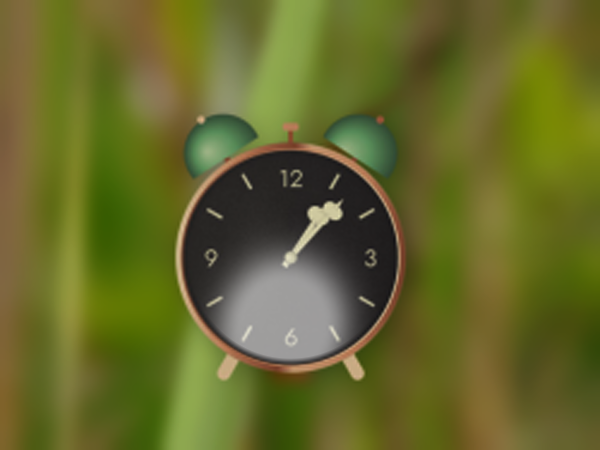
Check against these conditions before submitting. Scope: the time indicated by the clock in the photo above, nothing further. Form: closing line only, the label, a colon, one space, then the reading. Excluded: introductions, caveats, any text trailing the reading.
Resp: 1:07
